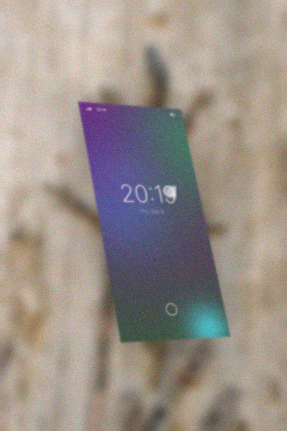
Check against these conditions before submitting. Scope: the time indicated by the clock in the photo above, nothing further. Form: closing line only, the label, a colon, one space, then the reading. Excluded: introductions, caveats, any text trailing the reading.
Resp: 20:19
